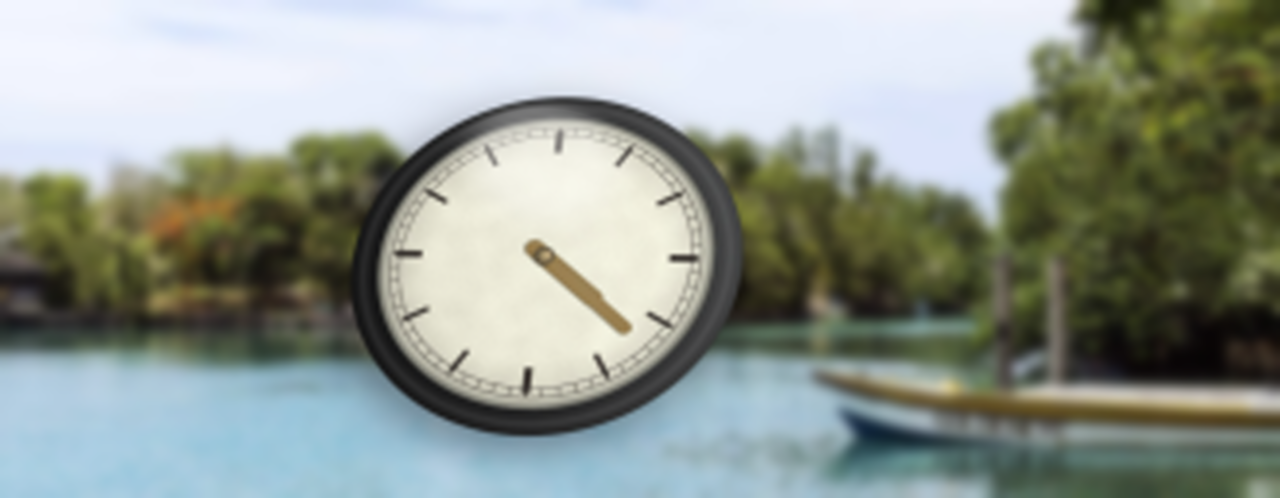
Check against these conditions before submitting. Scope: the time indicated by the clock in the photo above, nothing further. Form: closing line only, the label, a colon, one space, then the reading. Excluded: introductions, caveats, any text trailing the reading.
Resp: 4:22
